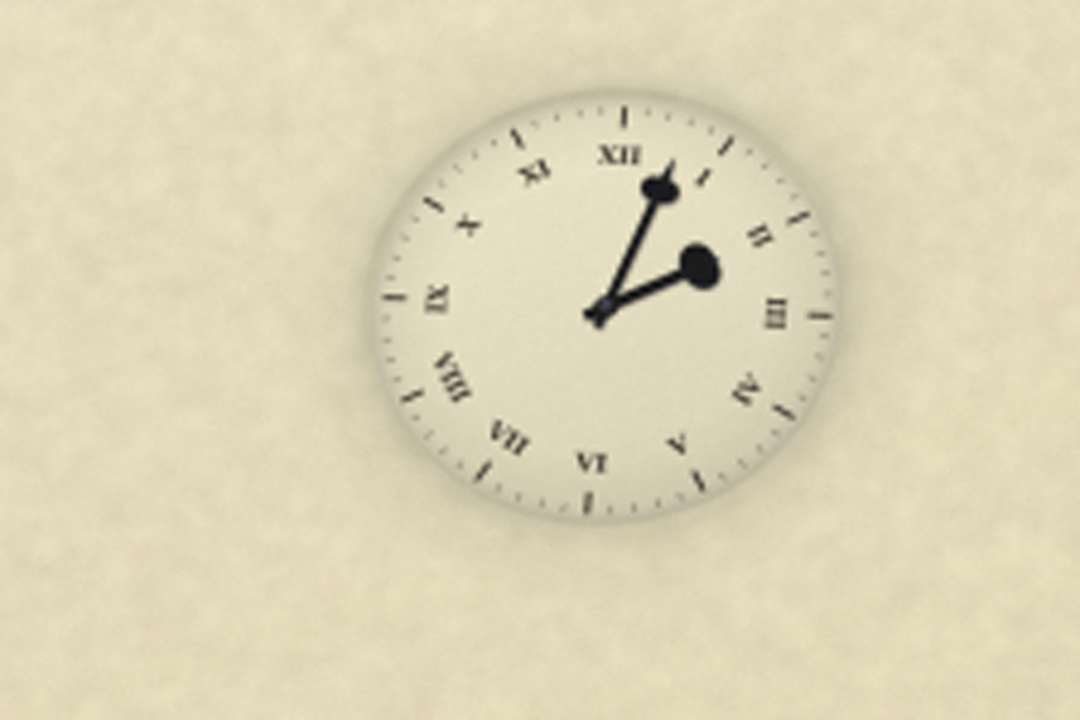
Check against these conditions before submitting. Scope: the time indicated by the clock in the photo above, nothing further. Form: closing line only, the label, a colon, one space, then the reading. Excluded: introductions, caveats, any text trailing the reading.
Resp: 2:03
